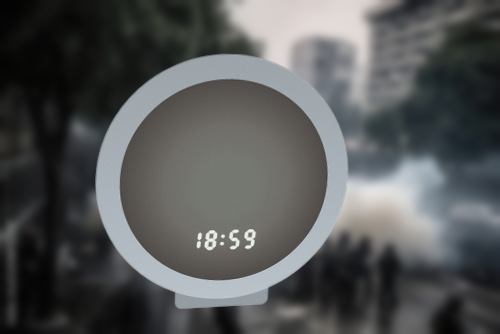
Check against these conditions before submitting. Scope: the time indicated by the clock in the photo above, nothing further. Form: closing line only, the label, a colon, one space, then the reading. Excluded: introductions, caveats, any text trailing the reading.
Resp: 18:59
